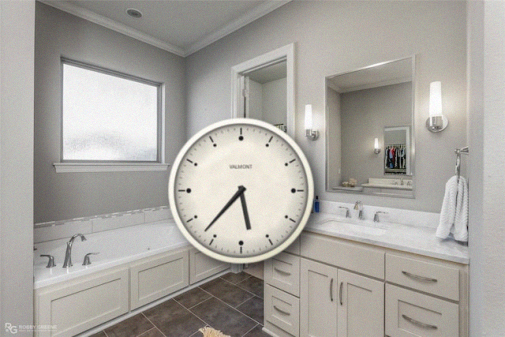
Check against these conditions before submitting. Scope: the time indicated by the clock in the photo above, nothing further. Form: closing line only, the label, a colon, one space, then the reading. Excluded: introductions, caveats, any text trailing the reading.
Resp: 5:37
